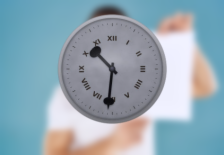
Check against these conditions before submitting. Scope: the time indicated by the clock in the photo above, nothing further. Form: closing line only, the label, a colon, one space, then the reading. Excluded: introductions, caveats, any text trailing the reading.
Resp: 10:31
